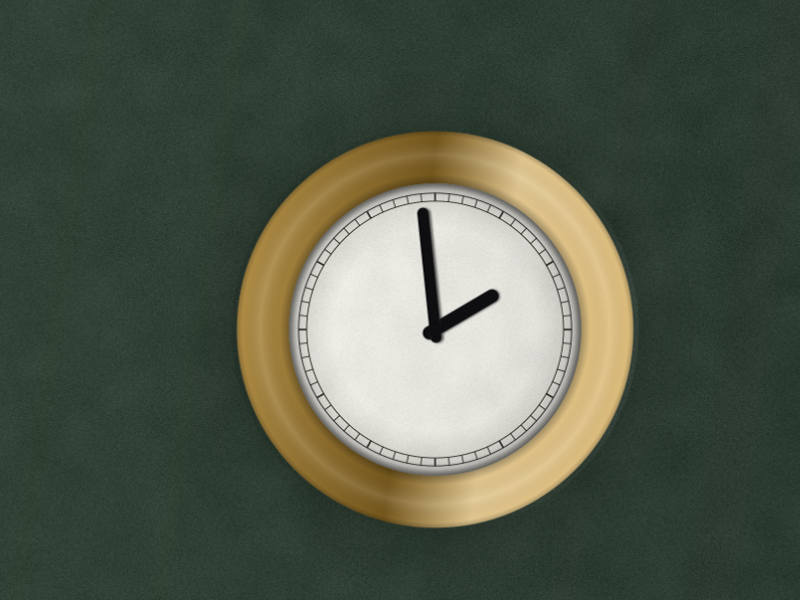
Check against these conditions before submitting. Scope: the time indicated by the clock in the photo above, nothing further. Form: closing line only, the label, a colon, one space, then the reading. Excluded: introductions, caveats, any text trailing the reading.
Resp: 1:59
